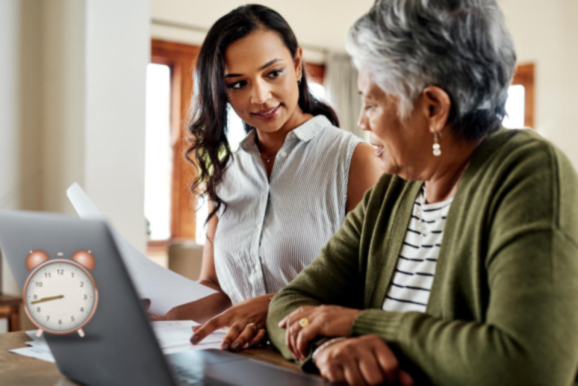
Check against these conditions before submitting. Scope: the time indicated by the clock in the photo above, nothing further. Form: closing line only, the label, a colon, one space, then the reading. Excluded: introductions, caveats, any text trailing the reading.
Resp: 8:43
